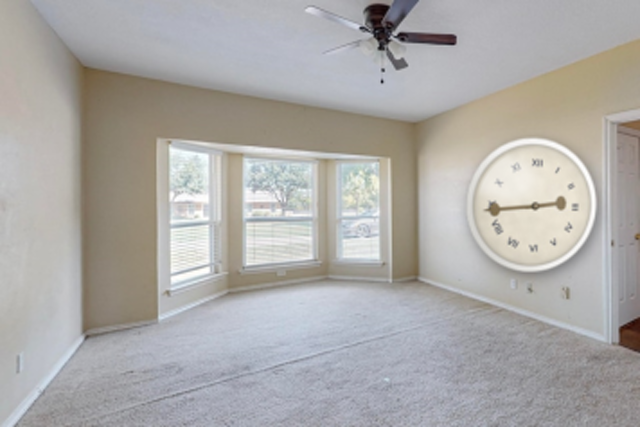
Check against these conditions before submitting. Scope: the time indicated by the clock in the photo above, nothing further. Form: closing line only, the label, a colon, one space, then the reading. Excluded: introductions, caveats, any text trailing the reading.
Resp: 2:44
